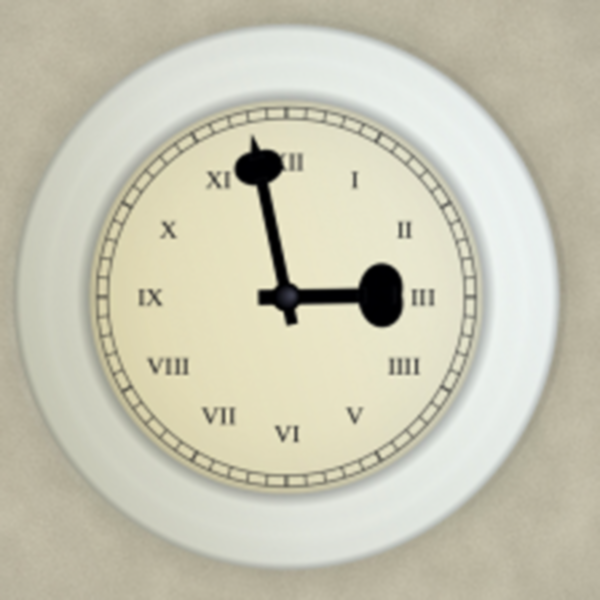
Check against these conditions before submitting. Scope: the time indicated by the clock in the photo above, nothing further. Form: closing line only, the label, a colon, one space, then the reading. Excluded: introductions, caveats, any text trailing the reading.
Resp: 2:58
